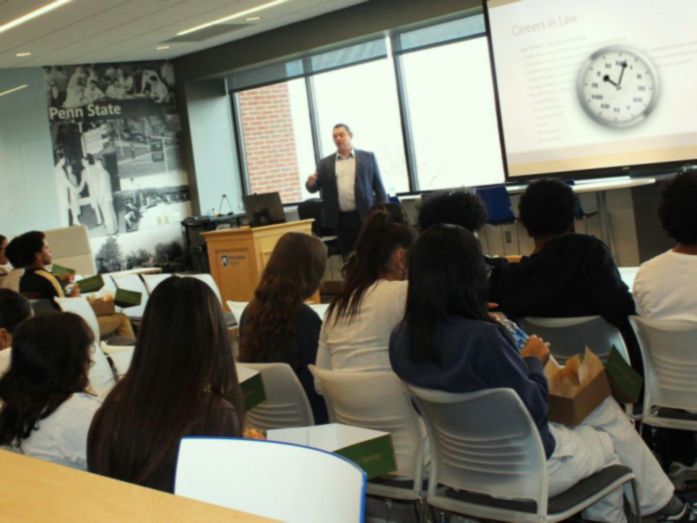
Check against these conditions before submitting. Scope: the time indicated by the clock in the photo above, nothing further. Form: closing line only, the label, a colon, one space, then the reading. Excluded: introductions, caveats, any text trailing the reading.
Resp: 10:02
